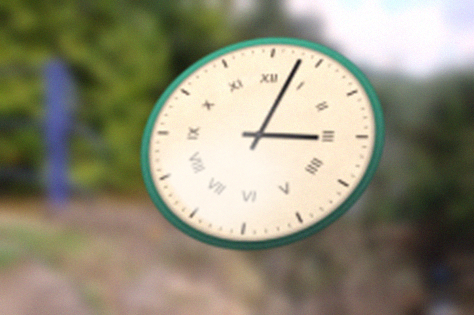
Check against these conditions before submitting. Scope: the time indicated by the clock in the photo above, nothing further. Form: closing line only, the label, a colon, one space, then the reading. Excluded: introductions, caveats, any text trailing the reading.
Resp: 3:03
